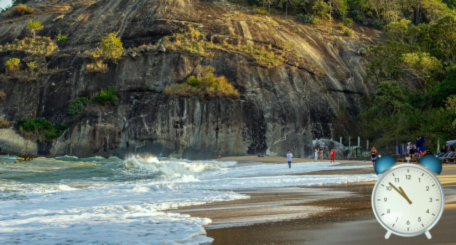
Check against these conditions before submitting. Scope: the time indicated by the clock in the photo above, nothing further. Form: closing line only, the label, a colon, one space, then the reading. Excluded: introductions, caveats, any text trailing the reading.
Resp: 10:52
